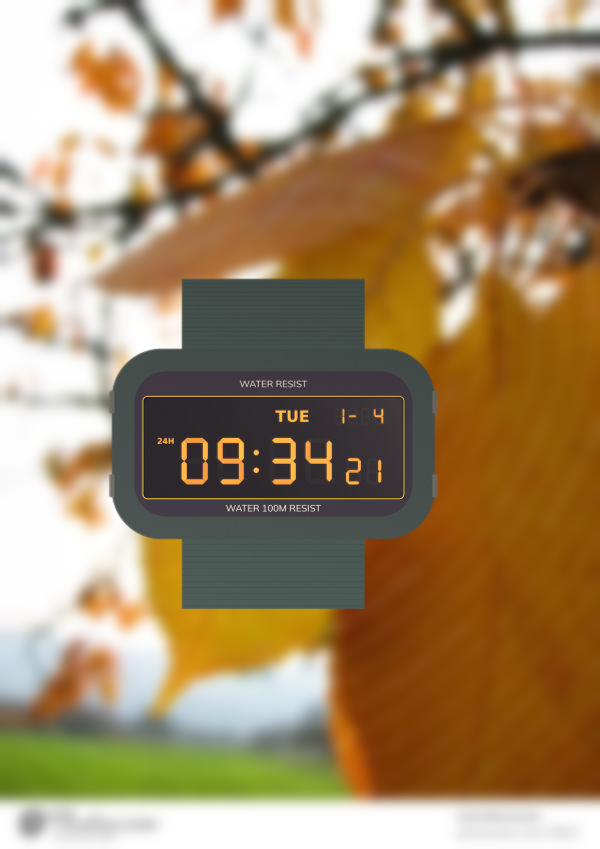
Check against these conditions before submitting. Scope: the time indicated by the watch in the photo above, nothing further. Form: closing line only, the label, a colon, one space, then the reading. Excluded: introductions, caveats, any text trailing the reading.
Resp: 9:34:21
